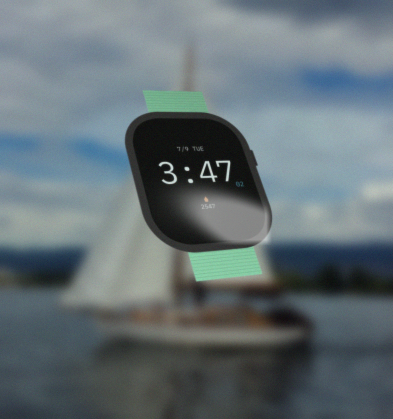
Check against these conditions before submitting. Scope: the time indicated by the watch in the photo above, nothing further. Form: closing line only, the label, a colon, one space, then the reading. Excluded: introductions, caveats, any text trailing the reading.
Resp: 3:47
